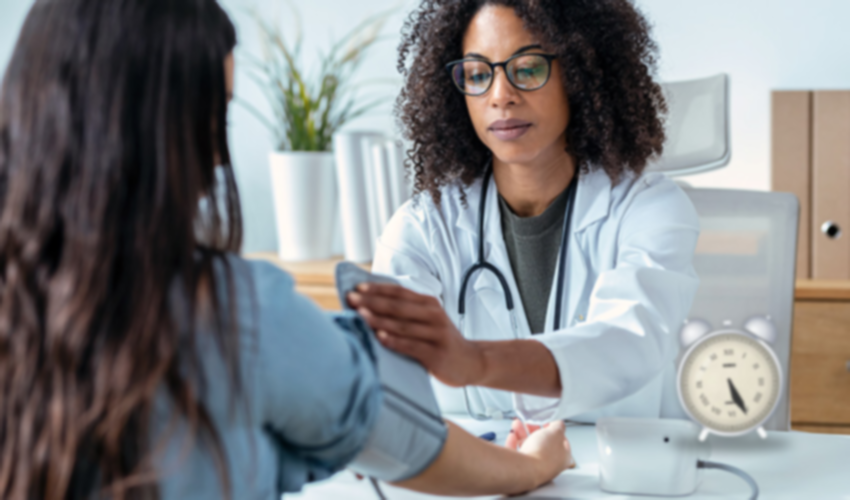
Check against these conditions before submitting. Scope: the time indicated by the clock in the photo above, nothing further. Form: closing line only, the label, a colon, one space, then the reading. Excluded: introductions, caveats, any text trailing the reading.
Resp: 5:26
